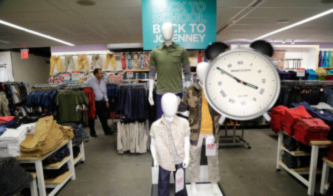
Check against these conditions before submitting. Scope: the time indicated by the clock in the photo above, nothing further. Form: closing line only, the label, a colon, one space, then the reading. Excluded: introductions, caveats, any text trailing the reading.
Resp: 3:51
